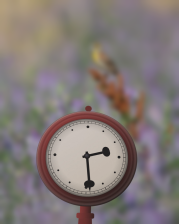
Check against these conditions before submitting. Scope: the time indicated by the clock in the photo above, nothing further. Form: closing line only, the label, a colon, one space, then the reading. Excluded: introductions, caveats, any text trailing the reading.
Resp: 2:29
